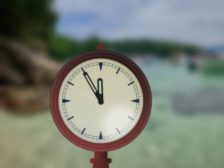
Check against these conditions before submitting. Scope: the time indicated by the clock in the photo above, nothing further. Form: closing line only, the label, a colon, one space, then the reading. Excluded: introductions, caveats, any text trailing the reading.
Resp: 11:55
